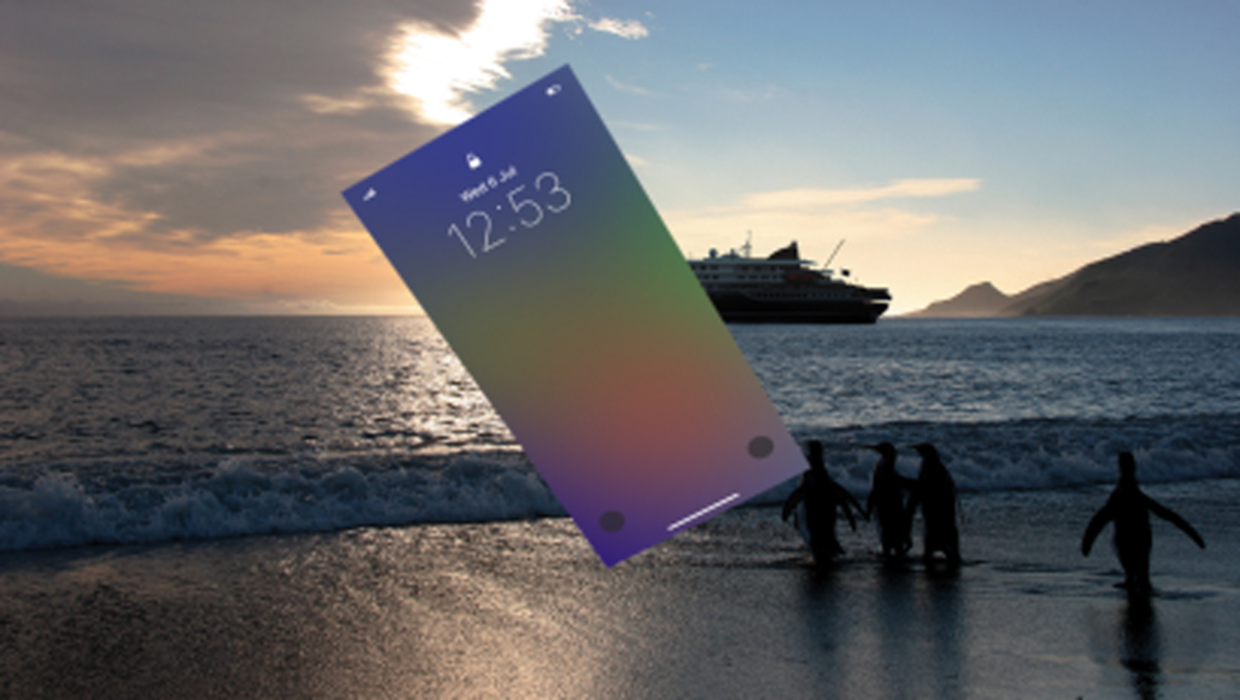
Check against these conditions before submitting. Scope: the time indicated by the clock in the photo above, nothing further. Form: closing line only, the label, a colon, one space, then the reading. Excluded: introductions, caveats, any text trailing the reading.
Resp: 12:53
